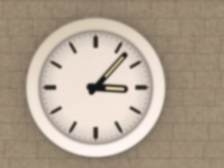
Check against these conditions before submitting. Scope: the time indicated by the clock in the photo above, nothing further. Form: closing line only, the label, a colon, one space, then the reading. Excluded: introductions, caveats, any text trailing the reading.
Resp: 3:07
